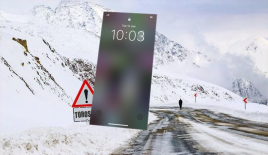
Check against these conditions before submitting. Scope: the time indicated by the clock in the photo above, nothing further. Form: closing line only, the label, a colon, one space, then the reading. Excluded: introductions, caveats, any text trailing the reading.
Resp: 10:03
